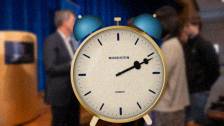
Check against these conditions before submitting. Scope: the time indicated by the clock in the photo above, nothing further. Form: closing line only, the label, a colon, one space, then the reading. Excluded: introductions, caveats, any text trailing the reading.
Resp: 2:11
